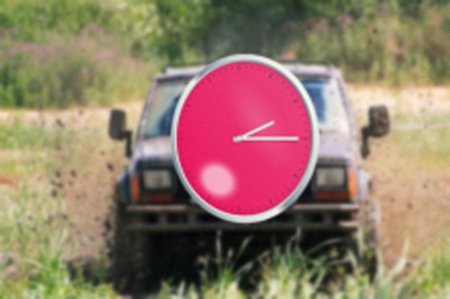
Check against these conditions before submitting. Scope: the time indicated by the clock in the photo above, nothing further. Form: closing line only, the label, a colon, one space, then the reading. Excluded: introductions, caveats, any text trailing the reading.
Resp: 2:15
